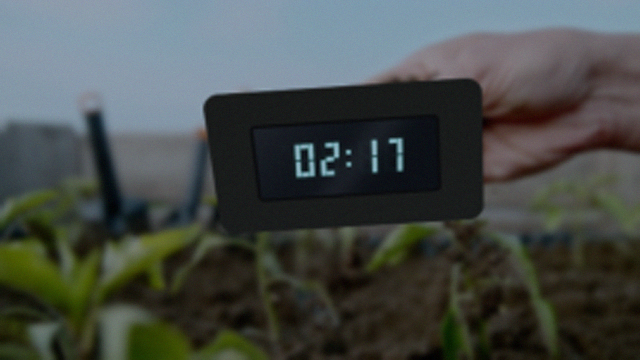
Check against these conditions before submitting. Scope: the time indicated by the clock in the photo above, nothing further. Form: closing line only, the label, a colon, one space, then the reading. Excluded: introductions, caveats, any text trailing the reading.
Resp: 2:17
